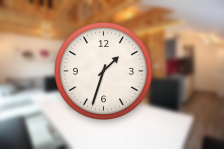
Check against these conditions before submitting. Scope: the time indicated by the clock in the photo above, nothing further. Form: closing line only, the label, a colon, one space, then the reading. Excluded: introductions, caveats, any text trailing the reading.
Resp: 1:33
